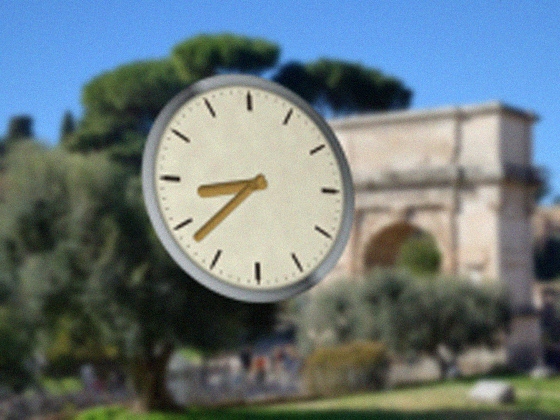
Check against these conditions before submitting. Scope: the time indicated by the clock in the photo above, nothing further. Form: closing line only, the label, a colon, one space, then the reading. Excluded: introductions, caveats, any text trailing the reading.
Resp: 8:38
